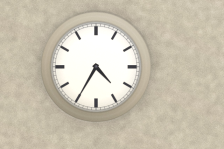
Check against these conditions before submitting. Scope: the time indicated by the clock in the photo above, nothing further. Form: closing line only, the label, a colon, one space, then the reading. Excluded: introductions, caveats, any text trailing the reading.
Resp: 4:35
